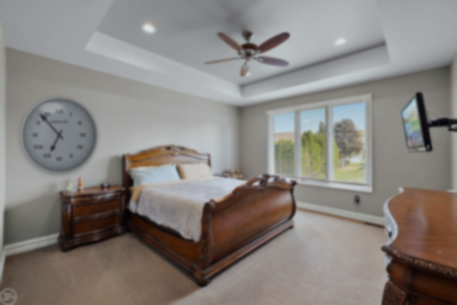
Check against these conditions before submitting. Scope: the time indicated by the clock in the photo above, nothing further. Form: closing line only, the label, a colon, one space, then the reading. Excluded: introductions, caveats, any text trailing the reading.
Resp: 6:53
